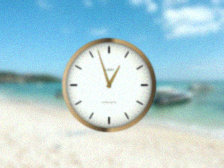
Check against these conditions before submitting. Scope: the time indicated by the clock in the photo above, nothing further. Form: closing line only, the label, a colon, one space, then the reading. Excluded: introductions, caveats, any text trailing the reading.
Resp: 12:57
